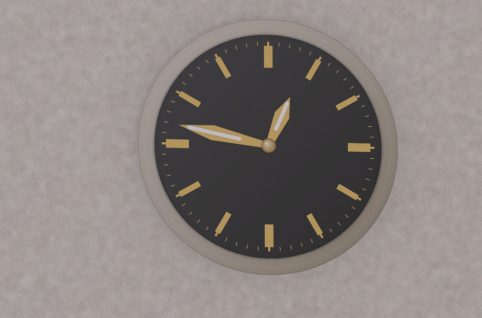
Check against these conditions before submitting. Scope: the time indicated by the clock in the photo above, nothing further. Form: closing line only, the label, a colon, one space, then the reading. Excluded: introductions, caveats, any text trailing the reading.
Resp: 12:47
